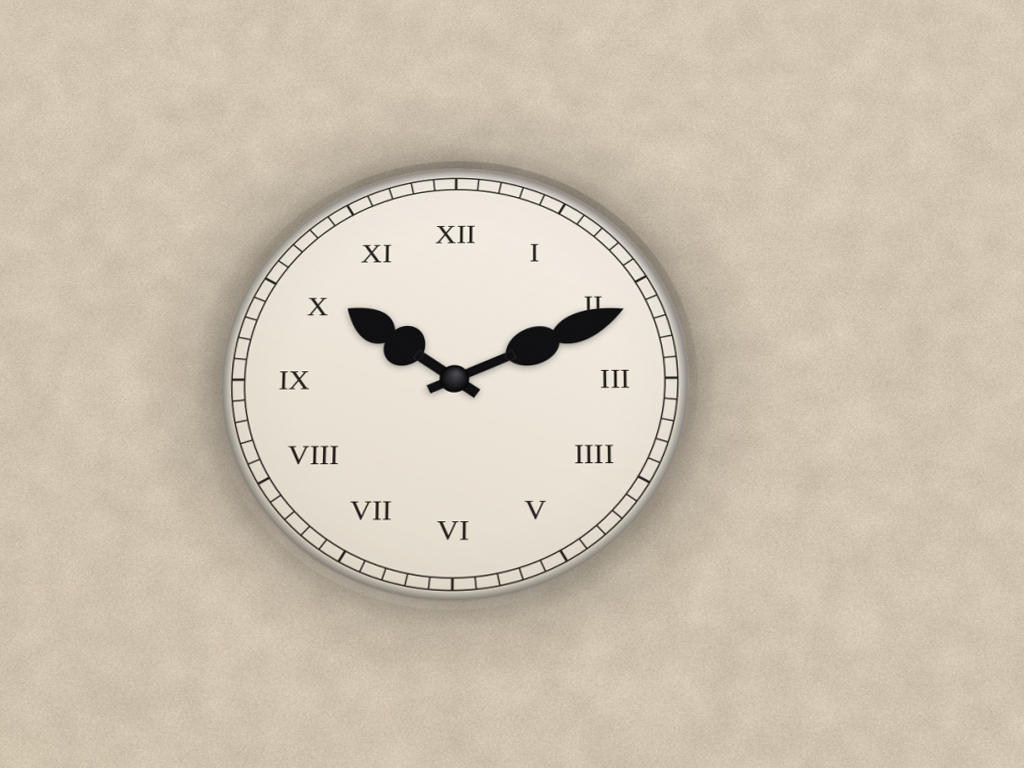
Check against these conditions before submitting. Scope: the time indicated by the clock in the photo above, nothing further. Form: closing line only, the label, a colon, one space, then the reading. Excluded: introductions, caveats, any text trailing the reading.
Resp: 10:11
